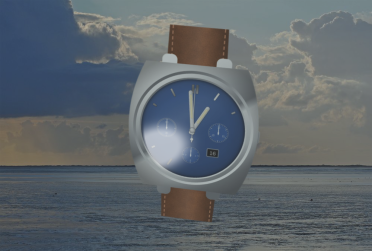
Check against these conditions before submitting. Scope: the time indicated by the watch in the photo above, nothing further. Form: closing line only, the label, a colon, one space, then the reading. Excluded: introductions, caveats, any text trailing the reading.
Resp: 12:59
